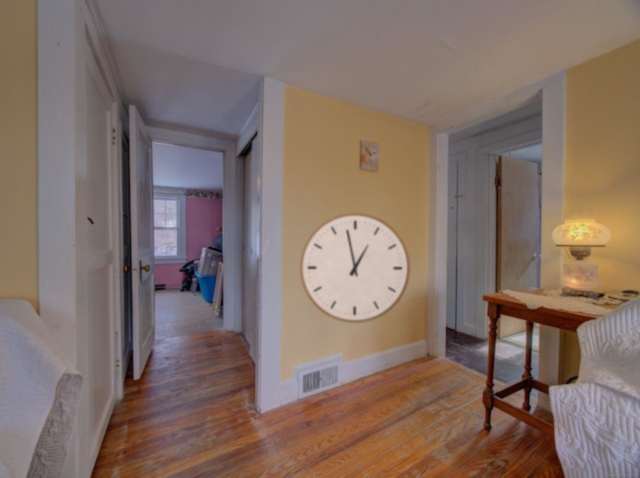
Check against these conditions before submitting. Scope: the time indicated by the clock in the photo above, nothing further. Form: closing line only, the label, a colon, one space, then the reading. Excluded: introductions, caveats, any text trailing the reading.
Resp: 12:58
